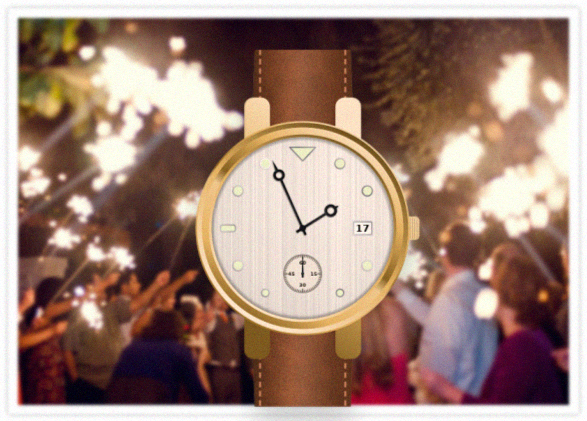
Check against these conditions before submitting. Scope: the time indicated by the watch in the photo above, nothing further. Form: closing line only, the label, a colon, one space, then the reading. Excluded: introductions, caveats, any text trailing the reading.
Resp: 1:56
